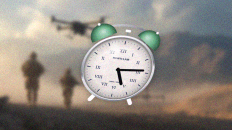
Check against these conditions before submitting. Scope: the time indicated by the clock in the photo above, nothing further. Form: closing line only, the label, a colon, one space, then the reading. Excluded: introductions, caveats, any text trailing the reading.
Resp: 5:14
